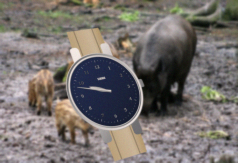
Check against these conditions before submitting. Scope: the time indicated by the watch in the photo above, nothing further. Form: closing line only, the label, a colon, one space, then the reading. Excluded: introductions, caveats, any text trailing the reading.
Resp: 9:48
